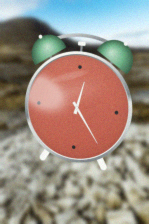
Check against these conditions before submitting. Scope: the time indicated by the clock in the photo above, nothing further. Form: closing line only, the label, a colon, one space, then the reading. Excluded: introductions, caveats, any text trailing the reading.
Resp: 12:24
